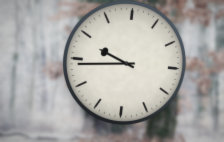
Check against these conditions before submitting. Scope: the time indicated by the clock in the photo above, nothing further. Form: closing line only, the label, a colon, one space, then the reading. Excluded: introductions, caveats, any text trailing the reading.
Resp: 9:44
